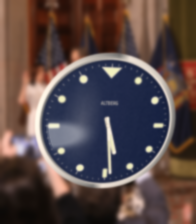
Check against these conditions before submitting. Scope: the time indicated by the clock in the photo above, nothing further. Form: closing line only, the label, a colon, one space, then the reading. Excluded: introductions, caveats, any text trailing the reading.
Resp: 5:29
